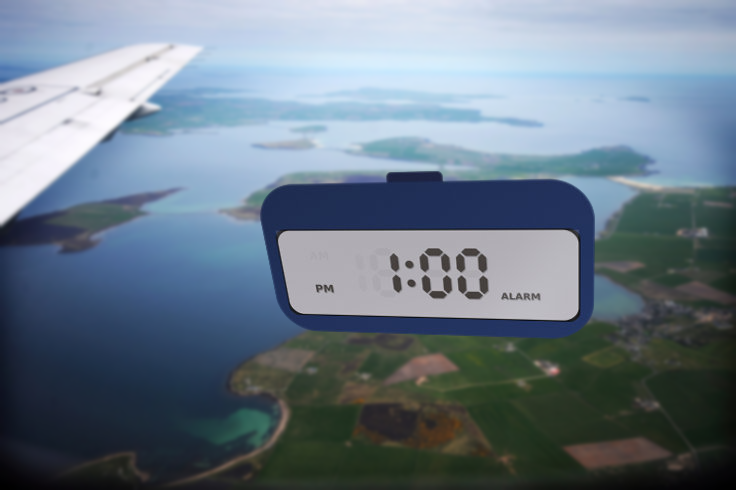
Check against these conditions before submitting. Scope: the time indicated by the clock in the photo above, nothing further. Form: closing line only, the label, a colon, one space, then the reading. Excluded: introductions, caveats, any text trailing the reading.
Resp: 1:00
